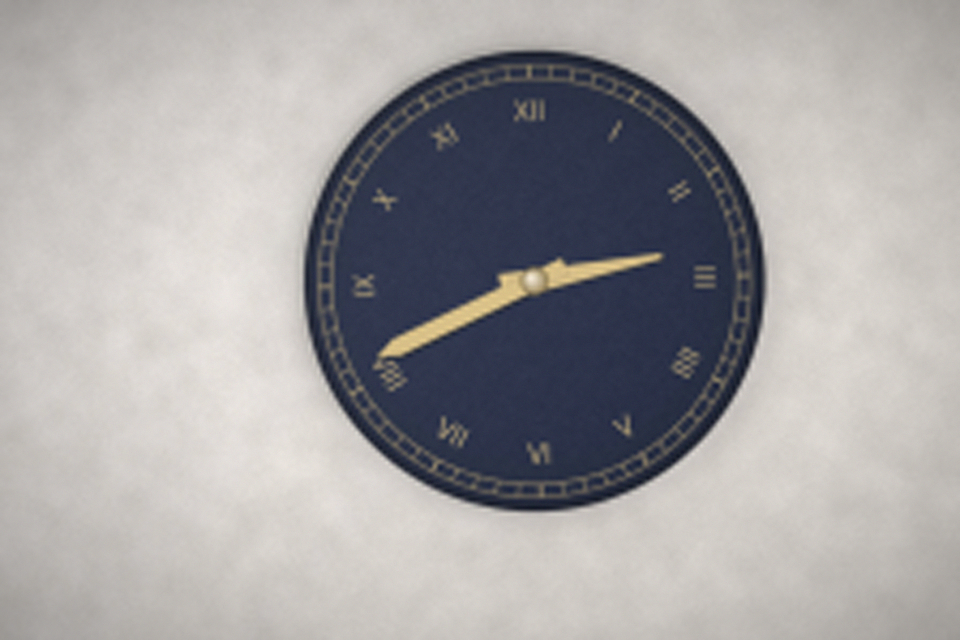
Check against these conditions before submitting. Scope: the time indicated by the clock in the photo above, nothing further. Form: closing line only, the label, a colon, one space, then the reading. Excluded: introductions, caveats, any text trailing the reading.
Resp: 2:41
